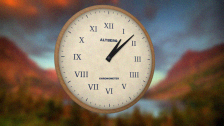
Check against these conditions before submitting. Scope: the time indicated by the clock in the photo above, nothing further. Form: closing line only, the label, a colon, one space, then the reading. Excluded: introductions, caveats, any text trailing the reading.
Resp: 1:08
